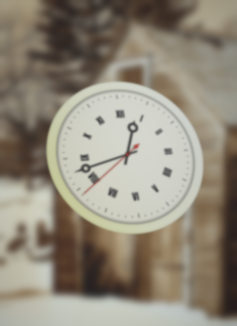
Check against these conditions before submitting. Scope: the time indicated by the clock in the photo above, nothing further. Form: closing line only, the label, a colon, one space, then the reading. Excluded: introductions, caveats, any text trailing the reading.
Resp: 12:42:39
